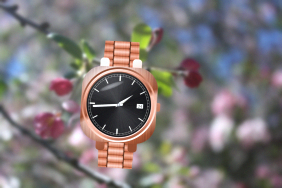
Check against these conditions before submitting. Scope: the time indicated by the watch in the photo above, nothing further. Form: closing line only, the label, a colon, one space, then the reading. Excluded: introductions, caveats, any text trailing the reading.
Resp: 1:44
